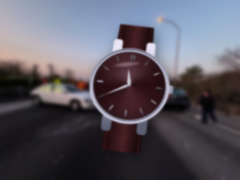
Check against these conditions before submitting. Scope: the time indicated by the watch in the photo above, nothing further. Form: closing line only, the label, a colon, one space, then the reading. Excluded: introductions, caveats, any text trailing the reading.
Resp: 11:40
